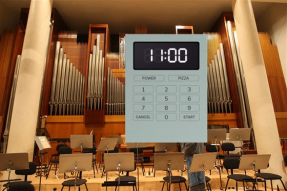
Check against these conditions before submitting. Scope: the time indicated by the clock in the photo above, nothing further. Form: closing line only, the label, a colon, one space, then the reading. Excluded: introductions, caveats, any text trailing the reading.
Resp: 11:00
